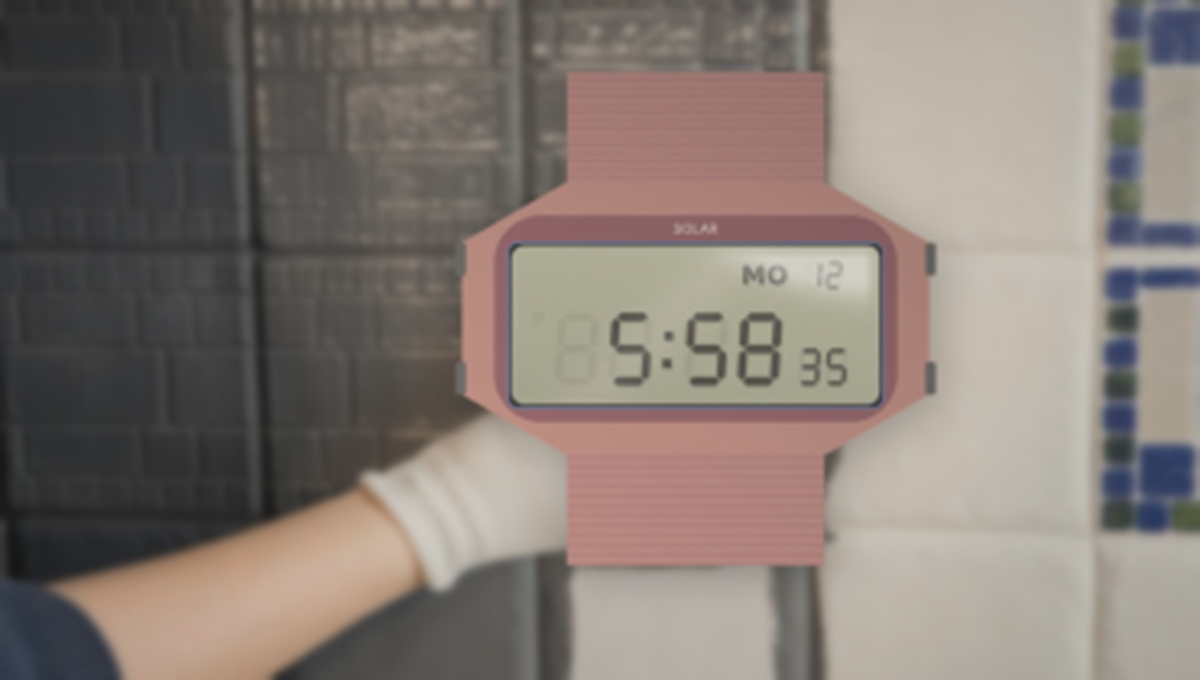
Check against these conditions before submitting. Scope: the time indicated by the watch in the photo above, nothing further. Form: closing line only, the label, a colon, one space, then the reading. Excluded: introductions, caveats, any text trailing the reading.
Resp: 5:58:35
